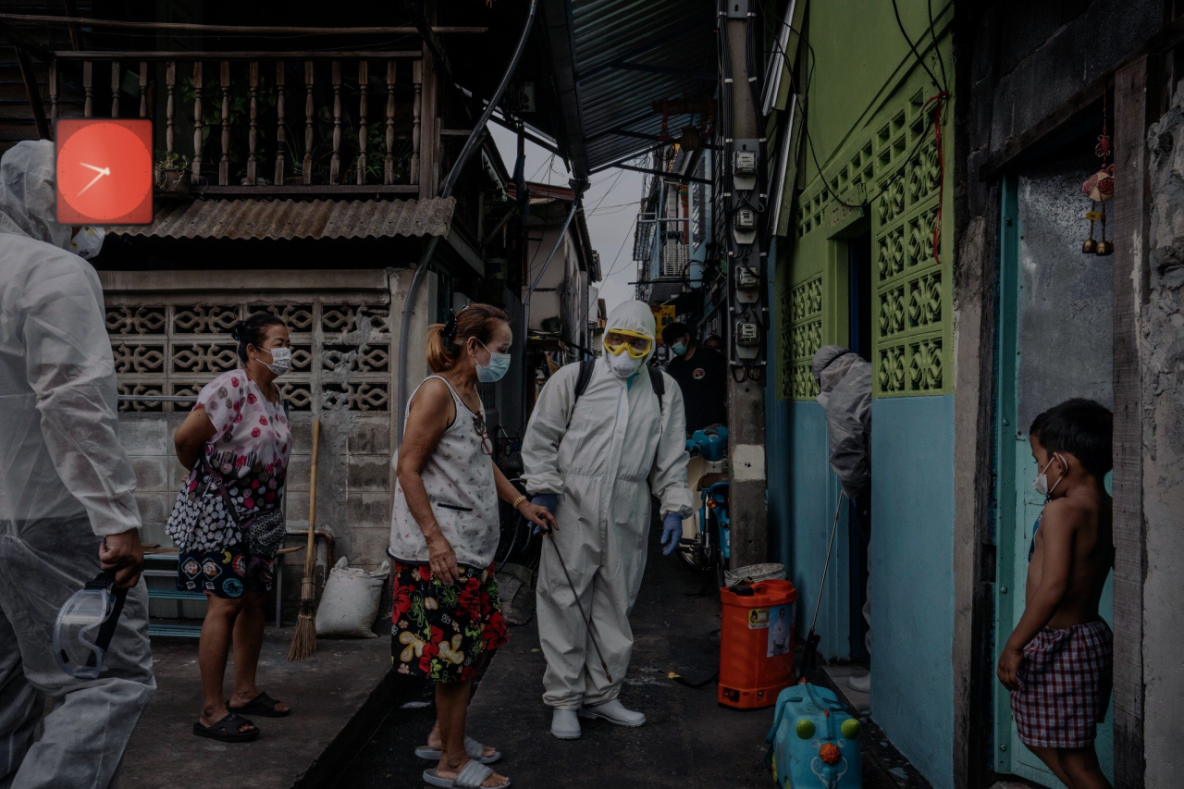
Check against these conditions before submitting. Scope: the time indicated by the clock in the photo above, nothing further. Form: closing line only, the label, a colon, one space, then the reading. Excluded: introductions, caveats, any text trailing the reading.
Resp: 9:38
